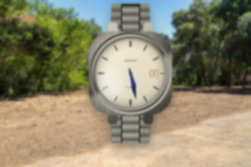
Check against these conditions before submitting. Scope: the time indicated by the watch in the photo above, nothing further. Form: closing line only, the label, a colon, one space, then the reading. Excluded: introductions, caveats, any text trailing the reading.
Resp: 5:28
